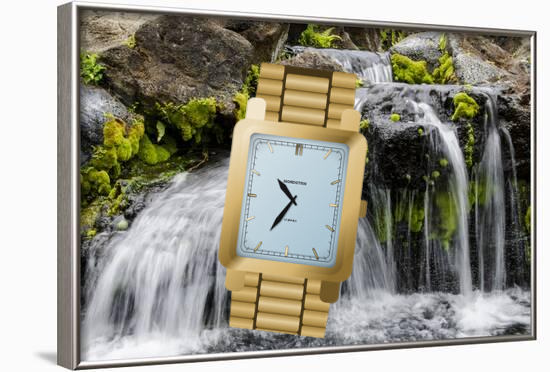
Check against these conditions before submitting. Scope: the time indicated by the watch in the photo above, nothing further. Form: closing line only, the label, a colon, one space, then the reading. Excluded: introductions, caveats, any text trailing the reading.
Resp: 10:35
